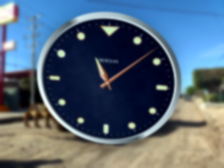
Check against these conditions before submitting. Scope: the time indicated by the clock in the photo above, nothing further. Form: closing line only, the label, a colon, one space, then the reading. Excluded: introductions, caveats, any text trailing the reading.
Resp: 11:08
